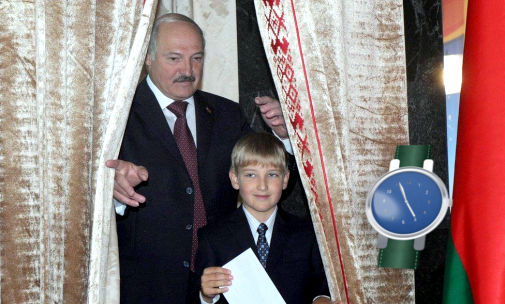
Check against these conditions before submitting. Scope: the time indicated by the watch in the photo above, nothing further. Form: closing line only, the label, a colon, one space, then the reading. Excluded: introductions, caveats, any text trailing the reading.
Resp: 4:56
